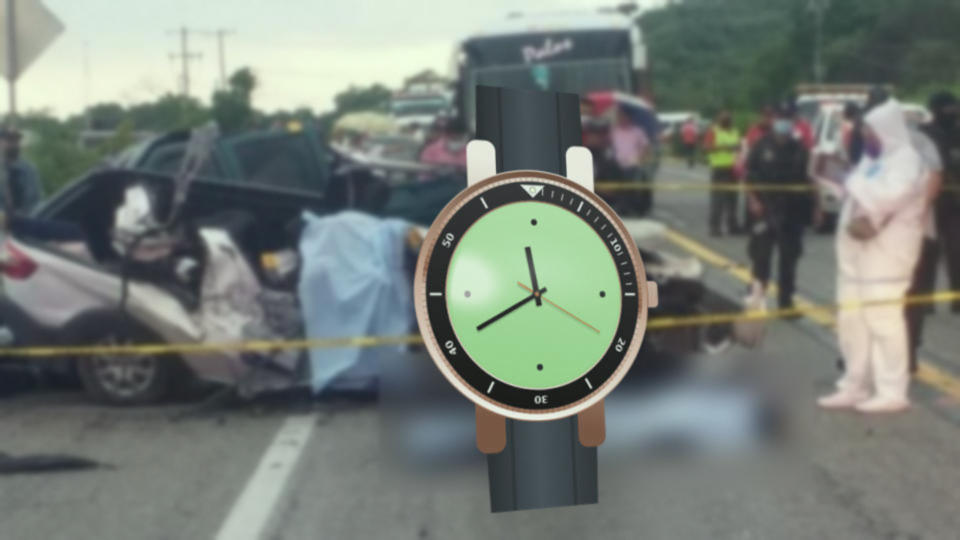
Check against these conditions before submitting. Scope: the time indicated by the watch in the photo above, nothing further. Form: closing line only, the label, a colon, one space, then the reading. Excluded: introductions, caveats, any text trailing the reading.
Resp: 11:40:20
